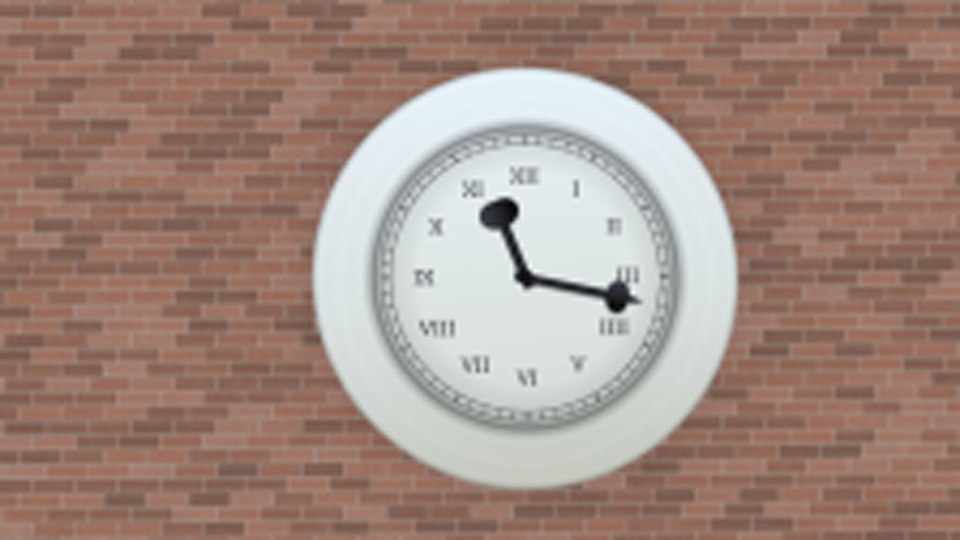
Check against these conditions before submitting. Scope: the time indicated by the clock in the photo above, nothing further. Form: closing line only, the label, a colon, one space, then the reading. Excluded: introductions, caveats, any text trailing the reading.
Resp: 11:17
